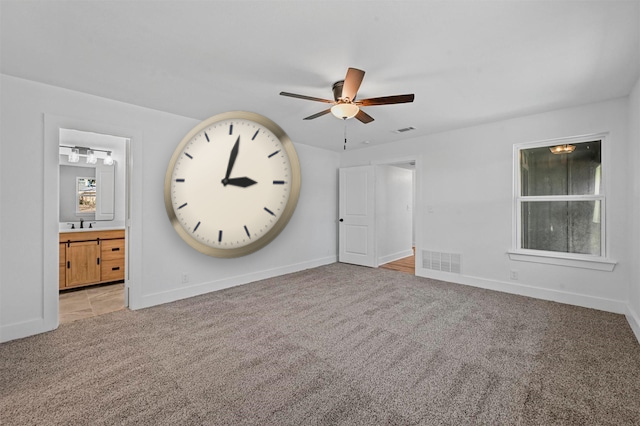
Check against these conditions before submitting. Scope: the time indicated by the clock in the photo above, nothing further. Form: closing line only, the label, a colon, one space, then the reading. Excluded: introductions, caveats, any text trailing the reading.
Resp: 3:02
